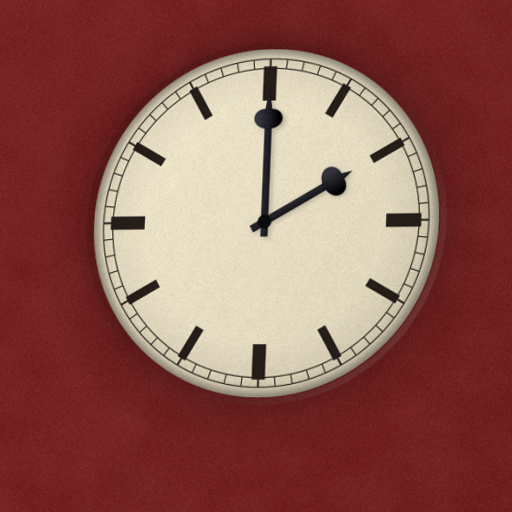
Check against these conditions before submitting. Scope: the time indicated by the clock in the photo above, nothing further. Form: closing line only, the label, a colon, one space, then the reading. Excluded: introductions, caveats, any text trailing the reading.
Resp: 2:00
